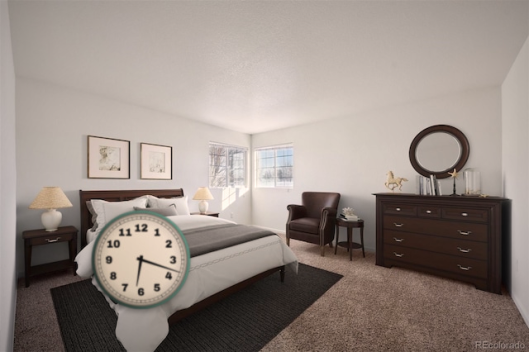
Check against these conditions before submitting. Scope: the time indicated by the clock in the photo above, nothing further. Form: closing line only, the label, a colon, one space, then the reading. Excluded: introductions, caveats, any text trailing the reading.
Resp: 6:18
